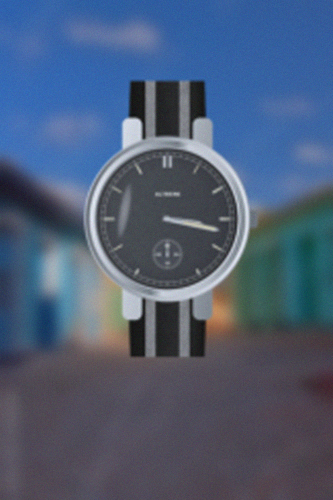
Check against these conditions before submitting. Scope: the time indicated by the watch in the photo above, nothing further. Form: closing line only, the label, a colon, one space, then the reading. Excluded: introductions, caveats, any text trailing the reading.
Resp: 3:17
